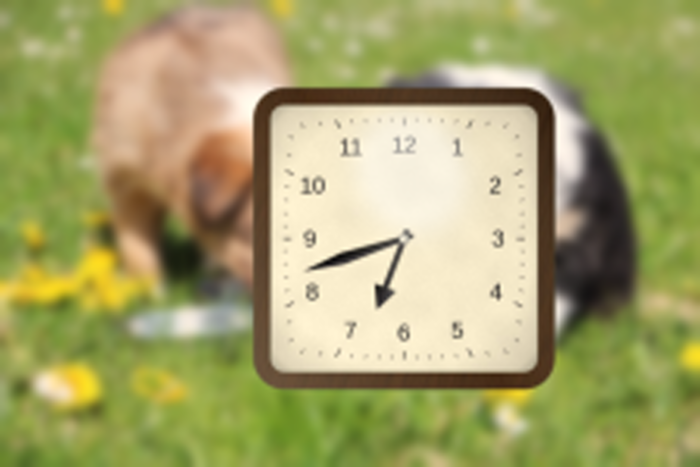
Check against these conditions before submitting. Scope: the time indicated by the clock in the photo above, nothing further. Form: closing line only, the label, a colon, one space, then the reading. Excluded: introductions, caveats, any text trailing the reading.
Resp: 6:42
